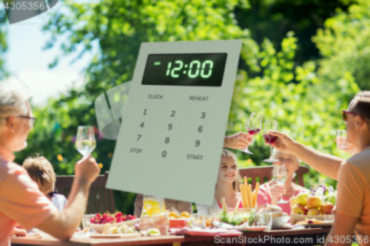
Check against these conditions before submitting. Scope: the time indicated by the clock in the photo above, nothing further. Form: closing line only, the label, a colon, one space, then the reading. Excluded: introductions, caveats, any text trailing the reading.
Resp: 12:00
